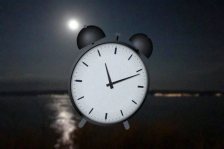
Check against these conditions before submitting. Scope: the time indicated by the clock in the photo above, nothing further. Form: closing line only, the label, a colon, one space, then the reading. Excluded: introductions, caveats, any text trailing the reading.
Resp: 11:11
